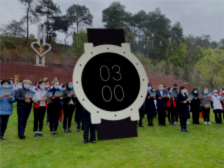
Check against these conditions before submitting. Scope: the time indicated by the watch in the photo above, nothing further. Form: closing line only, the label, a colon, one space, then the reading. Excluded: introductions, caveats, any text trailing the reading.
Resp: 3:00
